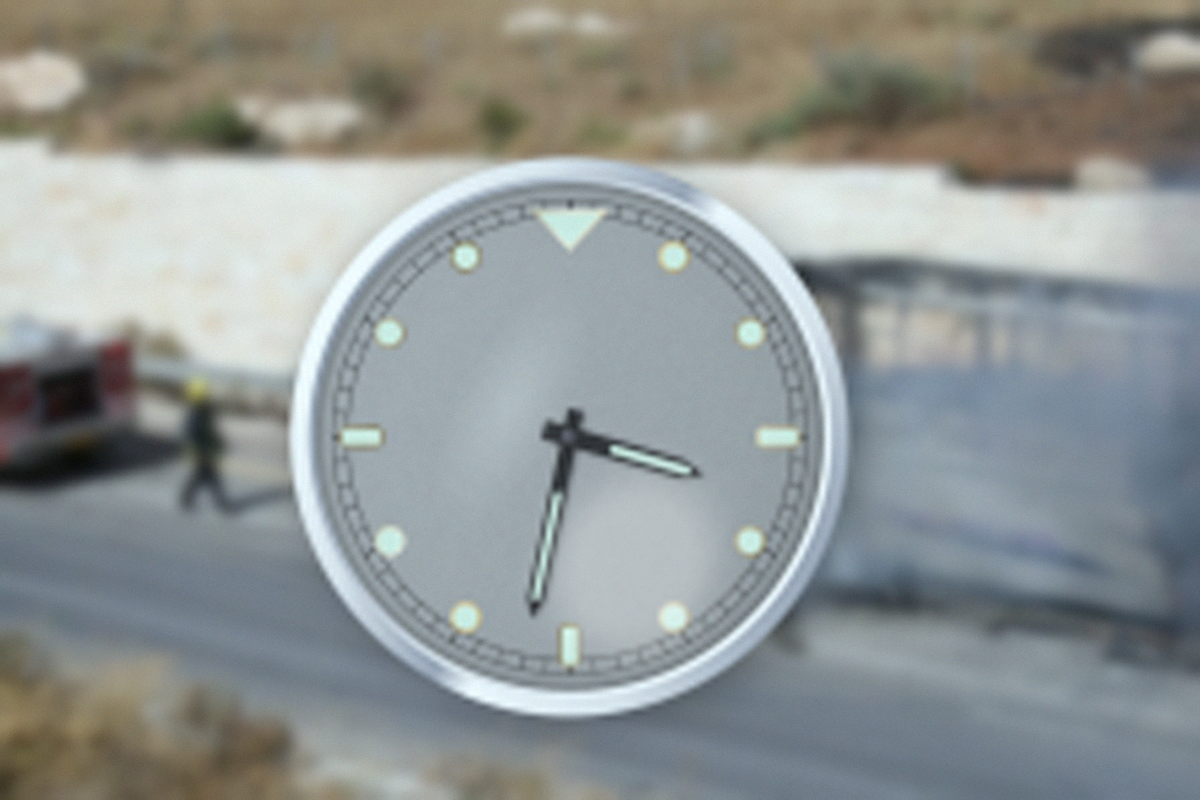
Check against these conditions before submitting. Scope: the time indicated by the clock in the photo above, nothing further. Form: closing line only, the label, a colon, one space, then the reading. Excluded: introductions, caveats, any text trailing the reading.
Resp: 3:32
